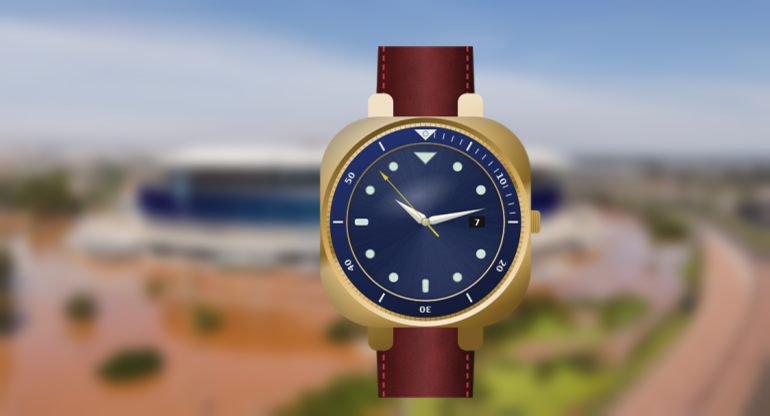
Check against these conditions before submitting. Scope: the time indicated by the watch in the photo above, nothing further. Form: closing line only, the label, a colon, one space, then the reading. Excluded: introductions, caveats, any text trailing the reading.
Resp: 10:12:53
